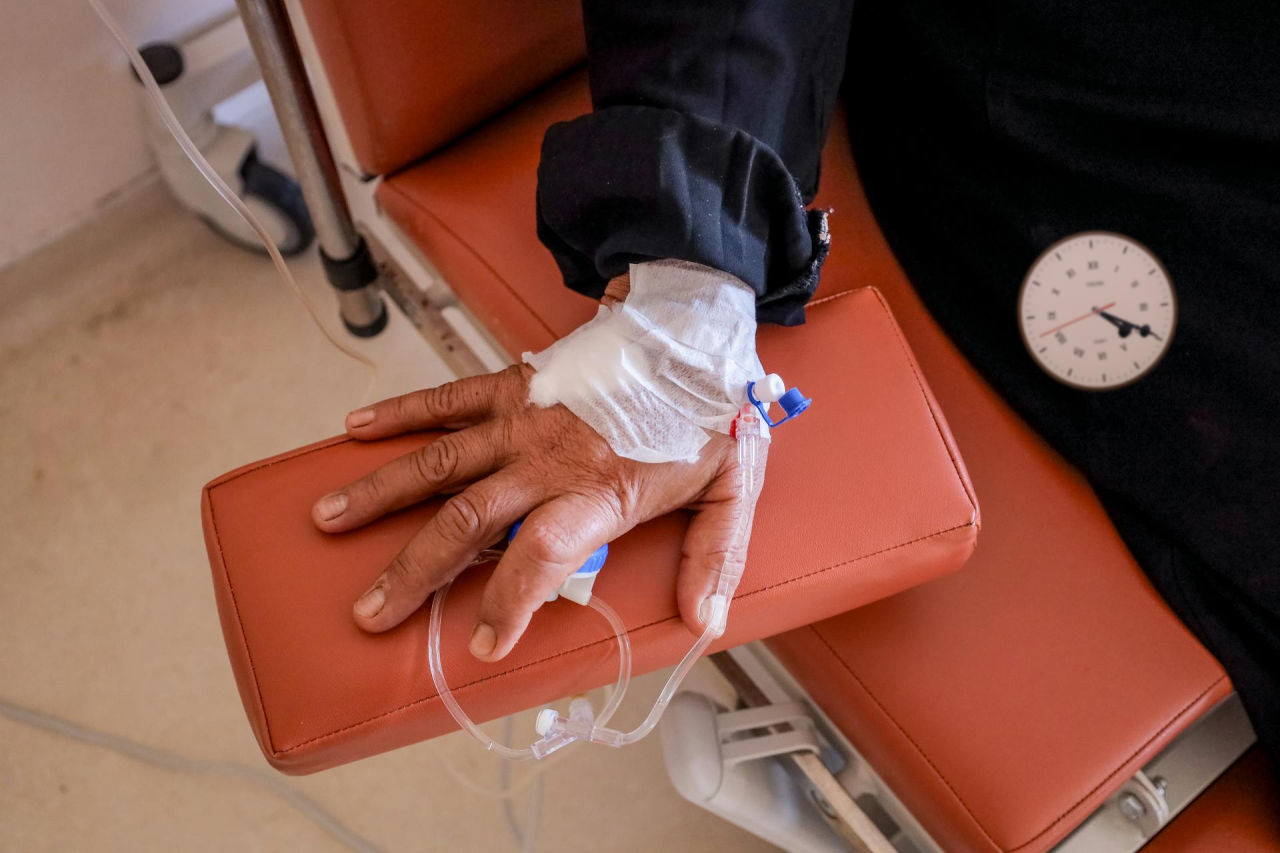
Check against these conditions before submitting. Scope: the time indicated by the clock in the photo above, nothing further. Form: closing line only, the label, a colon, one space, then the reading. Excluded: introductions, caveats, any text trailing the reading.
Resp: 4:19:42
